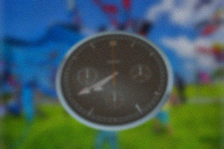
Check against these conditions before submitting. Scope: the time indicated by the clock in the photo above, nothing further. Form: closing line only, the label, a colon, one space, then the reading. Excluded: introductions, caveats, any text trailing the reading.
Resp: 7:40
